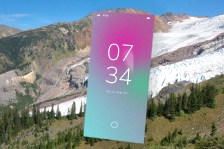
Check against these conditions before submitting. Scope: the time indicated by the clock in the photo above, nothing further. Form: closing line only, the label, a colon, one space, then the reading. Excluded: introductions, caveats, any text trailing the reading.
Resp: 7:34
